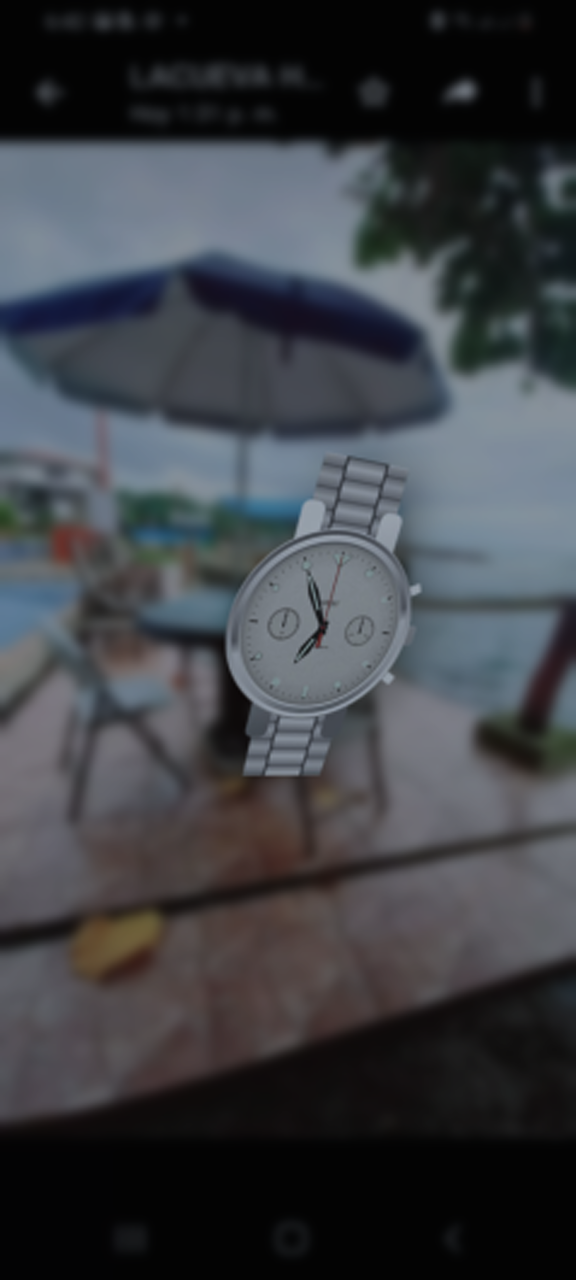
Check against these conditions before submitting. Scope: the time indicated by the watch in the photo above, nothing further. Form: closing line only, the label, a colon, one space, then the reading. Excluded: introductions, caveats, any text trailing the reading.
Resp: 6:55
